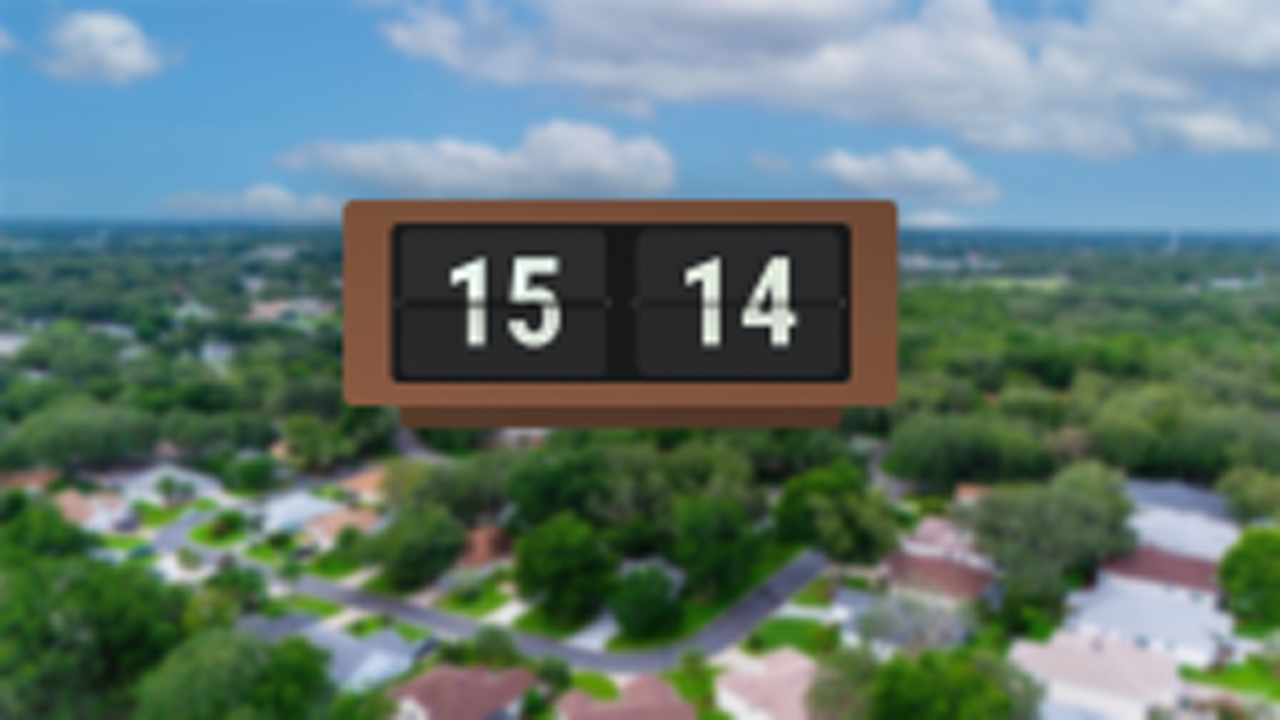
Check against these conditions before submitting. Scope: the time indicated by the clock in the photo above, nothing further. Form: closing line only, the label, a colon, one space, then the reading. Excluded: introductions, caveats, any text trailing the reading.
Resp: 15:14
